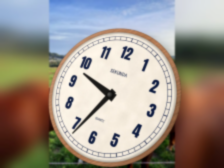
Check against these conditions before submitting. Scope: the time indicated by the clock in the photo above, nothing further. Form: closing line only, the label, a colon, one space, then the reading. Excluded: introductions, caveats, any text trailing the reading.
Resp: 9:34
